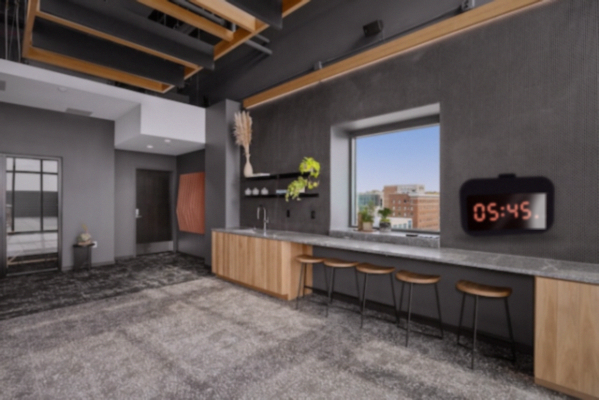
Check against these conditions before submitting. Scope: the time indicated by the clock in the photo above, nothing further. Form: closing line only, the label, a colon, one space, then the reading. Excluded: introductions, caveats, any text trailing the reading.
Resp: 5:45
